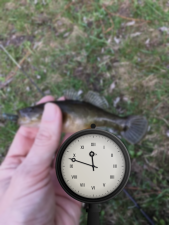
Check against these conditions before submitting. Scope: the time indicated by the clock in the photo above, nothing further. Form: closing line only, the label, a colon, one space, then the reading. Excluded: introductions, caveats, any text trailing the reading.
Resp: 11:48
